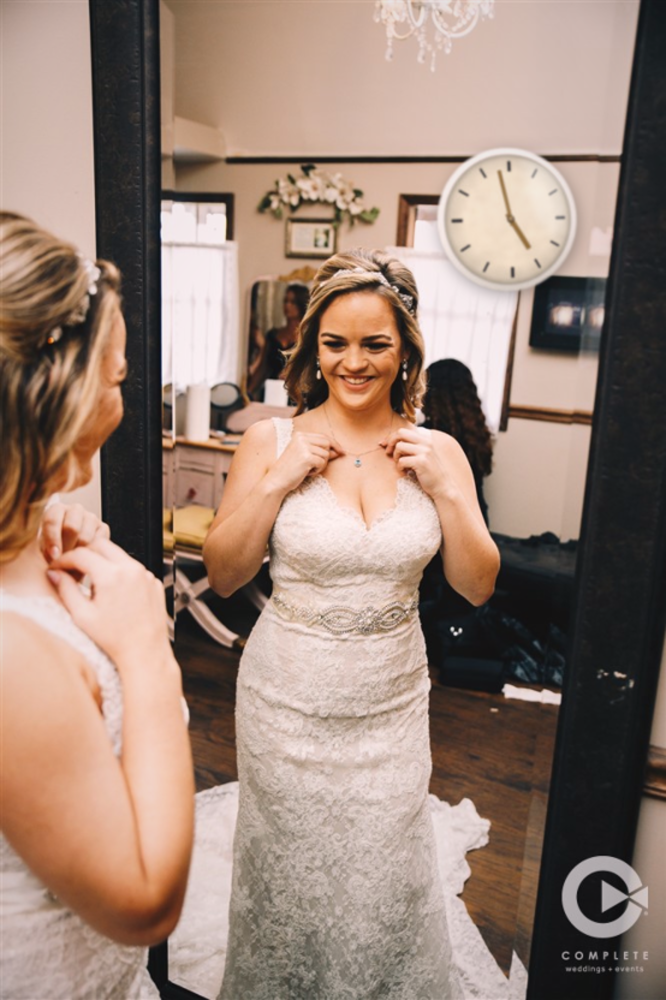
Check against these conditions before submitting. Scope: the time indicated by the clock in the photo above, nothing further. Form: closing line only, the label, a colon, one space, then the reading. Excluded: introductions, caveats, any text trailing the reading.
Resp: 4:58
